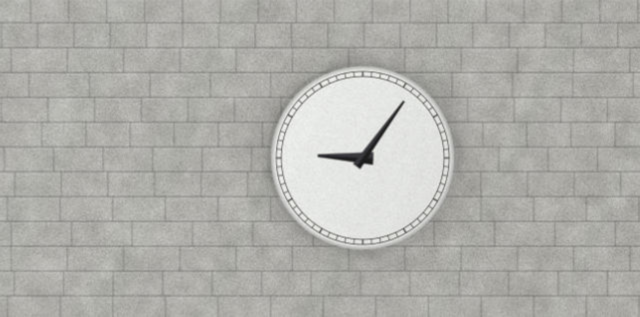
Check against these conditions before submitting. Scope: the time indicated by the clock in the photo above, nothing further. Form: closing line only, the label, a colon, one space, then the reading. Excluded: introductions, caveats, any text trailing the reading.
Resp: 9:06
